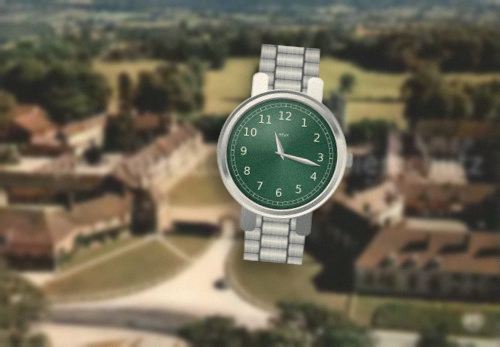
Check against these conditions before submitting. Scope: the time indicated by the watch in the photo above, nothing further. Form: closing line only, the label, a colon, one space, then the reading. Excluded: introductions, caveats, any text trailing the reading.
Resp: 11:17
